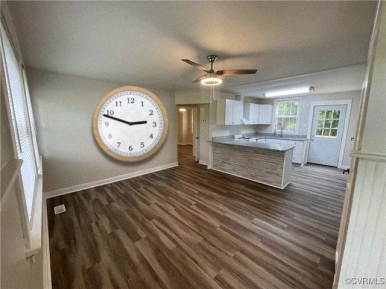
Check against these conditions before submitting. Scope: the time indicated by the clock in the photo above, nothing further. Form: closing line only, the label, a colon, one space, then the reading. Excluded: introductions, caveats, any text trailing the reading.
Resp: 2:48
